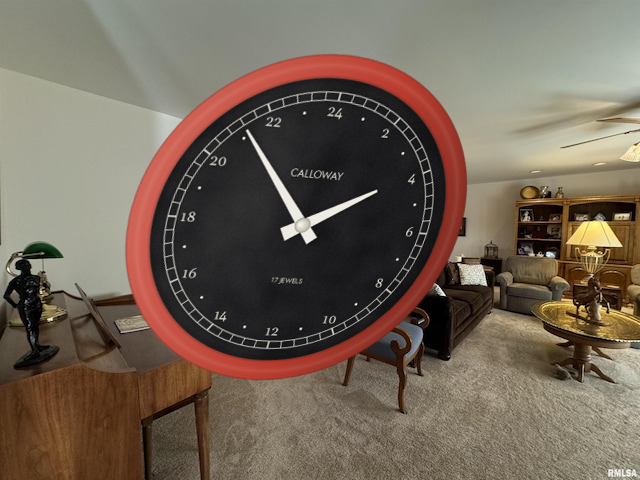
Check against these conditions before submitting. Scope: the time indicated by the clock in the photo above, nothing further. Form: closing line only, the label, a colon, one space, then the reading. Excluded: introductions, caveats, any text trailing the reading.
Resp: 3:53
